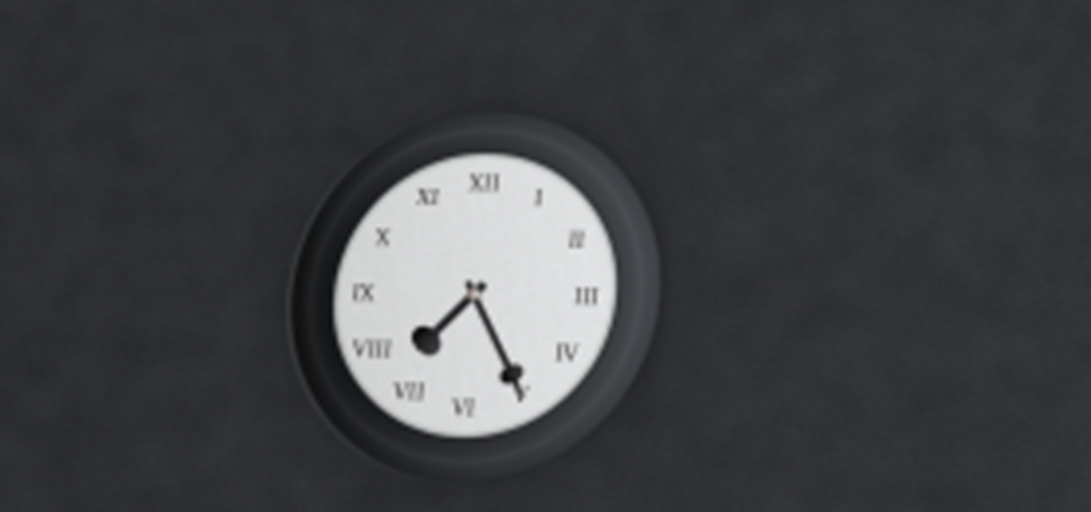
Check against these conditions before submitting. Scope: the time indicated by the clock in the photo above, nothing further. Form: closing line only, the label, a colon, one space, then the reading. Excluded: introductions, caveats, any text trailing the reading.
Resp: 7:25
